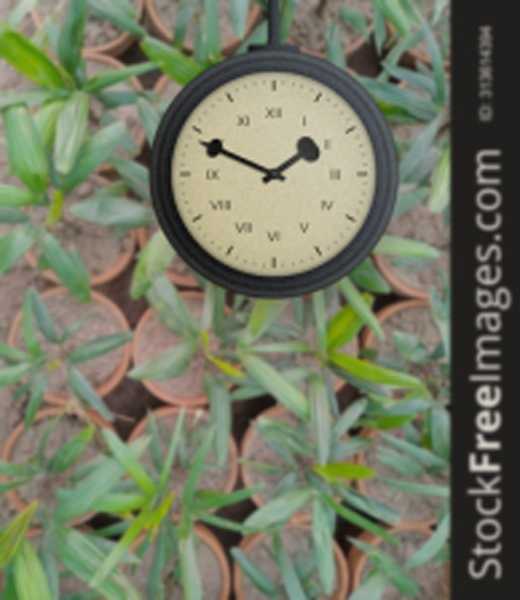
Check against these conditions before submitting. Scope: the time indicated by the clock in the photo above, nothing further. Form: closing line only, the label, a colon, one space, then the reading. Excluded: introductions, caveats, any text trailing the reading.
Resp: 1:49
